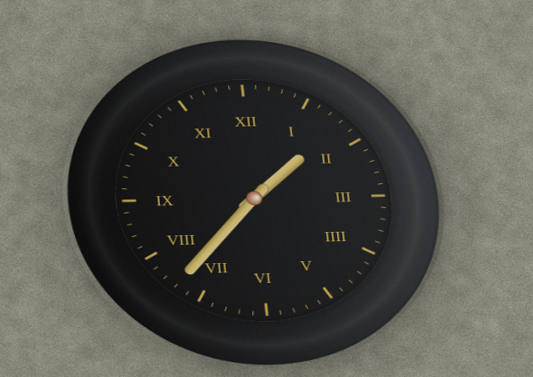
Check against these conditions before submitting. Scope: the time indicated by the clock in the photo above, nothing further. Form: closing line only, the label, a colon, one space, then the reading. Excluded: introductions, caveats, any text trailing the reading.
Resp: 1:37
